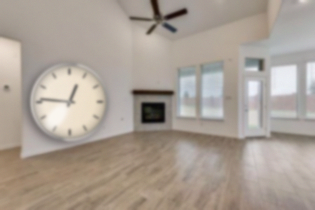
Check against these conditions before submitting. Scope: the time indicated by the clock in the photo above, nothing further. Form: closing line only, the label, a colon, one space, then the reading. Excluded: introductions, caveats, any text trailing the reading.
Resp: 12:46
